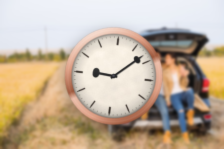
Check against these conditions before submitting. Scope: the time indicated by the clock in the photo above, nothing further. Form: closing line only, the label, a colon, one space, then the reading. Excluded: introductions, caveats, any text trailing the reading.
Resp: 9:08
